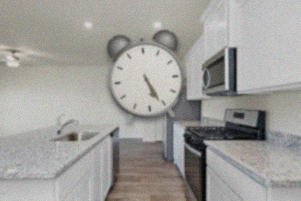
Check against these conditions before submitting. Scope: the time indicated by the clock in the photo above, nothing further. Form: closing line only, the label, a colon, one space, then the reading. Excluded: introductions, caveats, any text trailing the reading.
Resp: 5:26
